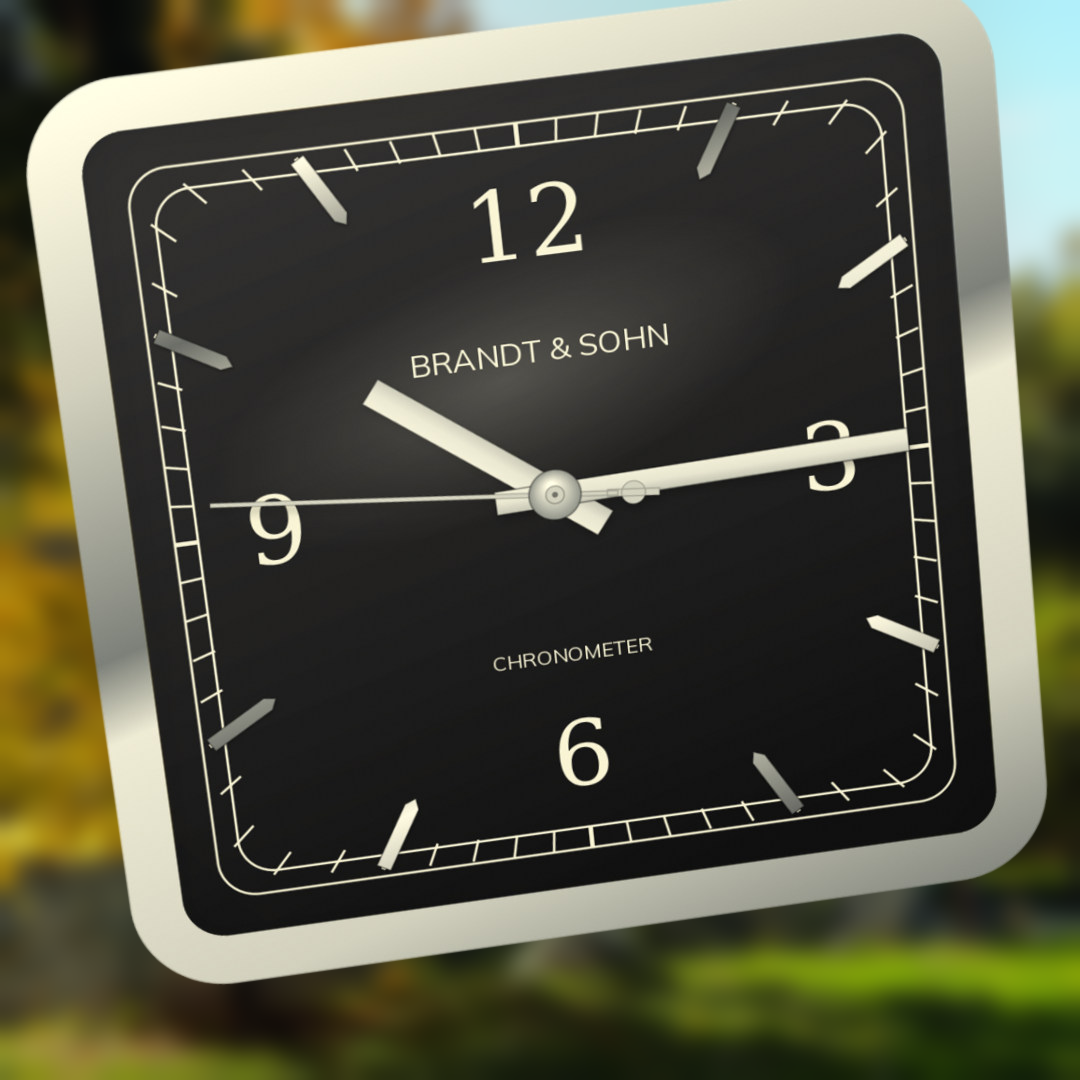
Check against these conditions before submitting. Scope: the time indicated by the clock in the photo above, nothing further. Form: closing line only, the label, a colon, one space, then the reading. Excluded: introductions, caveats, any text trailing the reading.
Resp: 10:14:46
